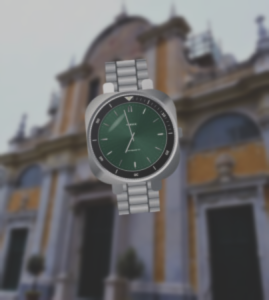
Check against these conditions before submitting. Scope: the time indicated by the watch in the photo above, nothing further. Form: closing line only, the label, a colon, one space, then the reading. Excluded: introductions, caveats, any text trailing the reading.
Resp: 6:58
